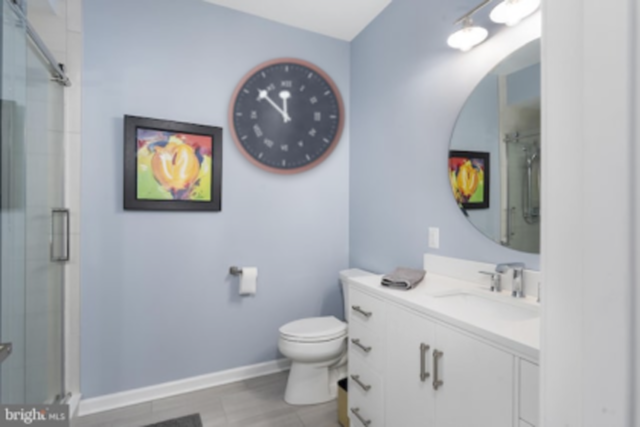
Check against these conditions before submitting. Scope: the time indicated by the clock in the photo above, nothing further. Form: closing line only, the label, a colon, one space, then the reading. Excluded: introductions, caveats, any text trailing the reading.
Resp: 11:52
